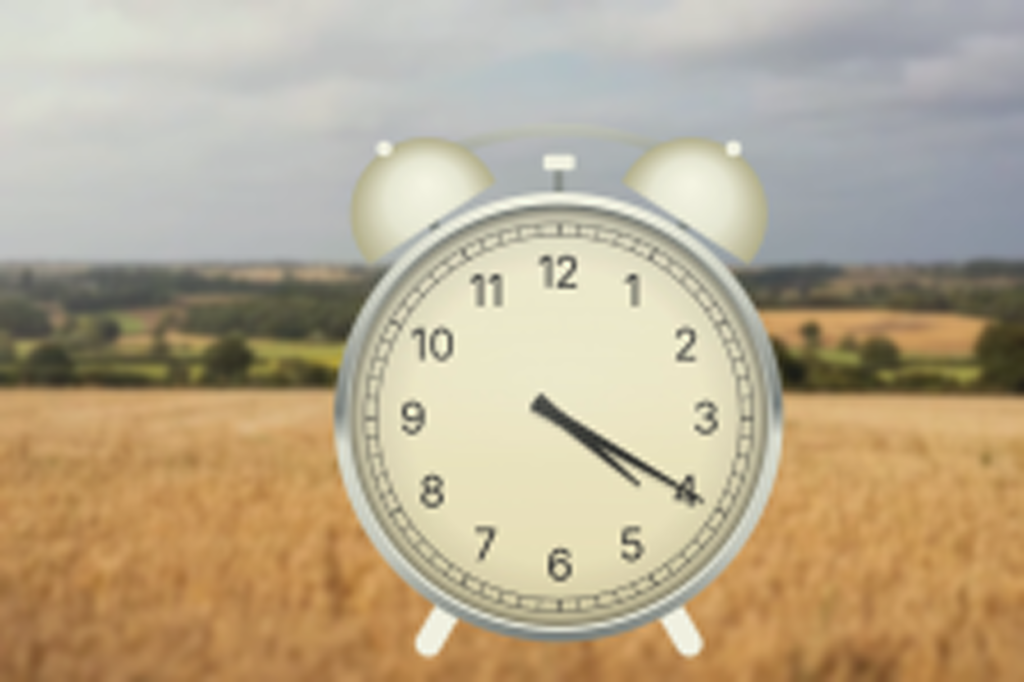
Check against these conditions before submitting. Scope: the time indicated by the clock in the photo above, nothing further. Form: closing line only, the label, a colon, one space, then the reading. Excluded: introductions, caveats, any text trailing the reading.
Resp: 4:20
